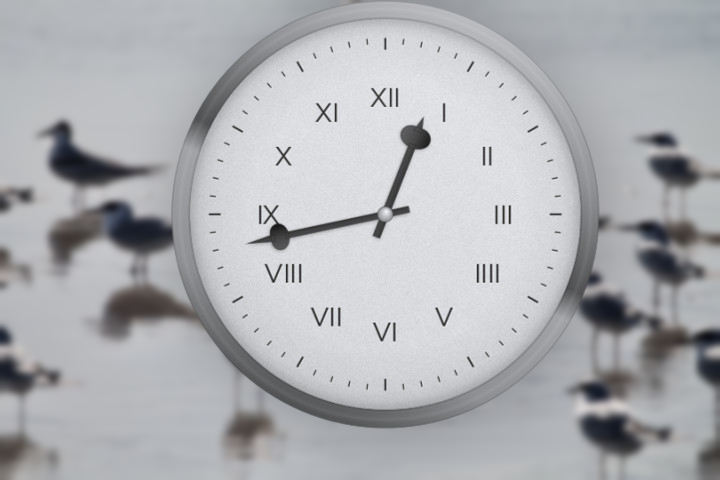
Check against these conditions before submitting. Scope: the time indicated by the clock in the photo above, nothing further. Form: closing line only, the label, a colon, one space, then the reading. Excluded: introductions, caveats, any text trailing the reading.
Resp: 12:43
